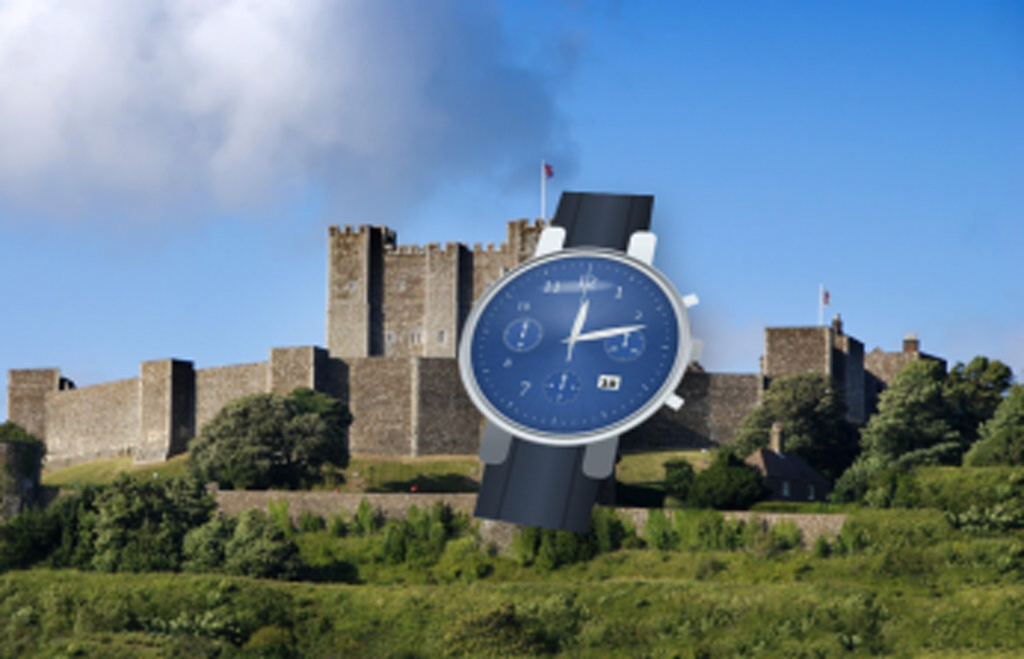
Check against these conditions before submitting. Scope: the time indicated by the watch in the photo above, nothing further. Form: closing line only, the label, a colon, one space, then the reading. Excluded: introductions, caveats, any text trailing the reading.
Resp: 12:12
